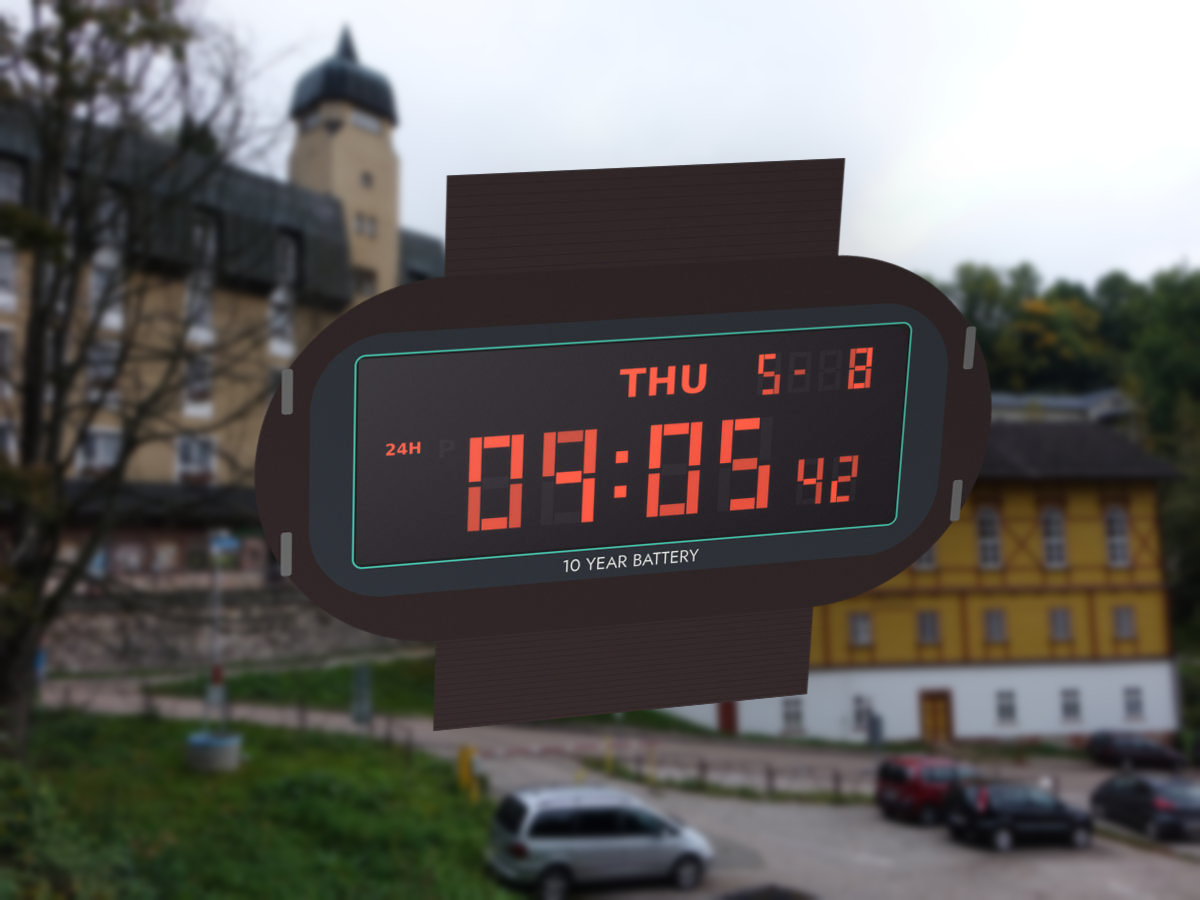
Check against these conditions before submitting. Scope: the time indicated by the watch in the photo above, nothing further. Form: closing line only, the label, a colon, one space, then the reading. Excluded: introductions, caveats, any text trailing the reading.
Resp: 9:05:42
